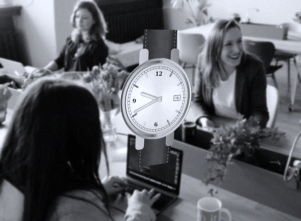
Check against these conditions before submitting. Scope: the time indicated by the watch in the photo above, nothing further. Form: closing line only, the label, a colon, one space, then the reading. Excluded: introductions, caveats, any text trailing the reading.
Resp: 9:41
